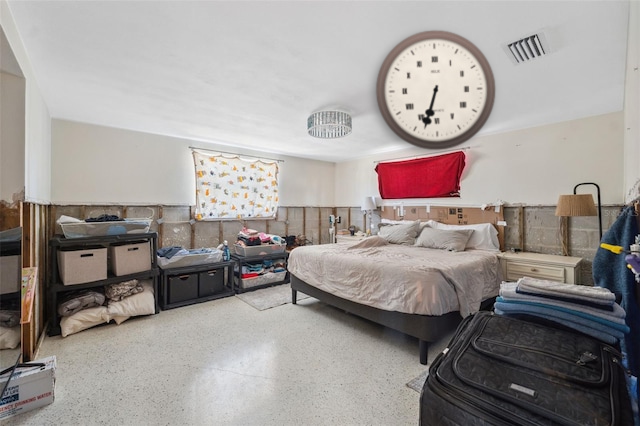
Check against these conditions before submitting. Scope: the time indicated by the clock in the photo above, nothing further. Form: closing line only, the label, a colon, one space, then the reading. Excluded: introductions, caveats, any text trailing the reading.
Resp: 6:33
